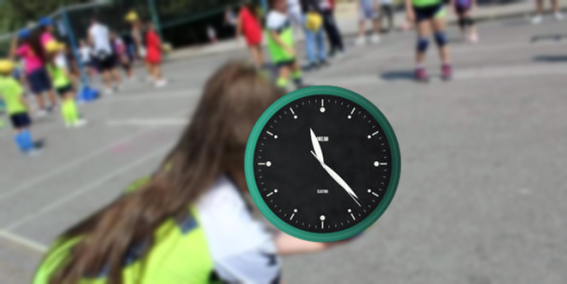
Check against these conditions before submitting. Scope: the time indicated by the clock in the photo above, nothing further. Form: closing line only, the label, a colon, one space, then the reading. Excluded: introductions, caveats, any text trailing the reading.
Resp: 11:22:23
